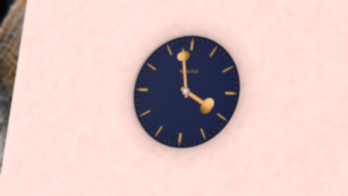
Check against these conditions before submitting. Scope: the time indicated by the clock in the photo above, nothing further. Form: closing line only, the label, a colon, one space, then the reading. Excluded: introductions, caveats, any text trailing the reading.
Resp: 3:58
